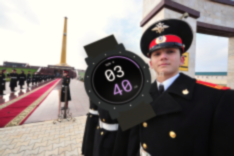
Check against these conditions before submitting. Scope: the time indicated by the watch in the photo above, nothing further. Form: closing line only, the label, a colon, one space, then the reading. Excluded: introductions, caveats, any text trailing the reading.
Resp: 3:40
